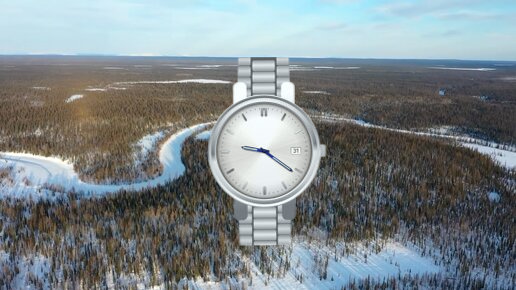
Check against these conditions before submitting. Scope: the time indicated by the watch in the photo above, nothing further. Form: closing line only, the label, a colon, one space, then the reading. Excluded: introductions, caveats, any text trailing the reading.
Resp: 9:21
